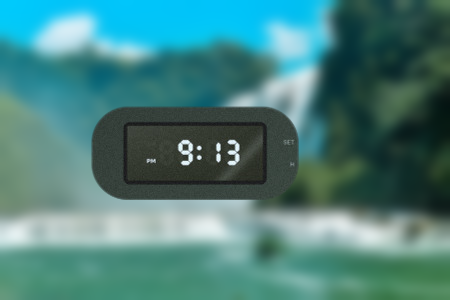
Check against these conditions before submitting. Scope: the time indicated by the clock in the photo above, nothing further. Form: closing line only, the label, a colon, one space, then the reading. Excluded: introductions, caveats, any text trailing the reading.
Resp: 9:13
